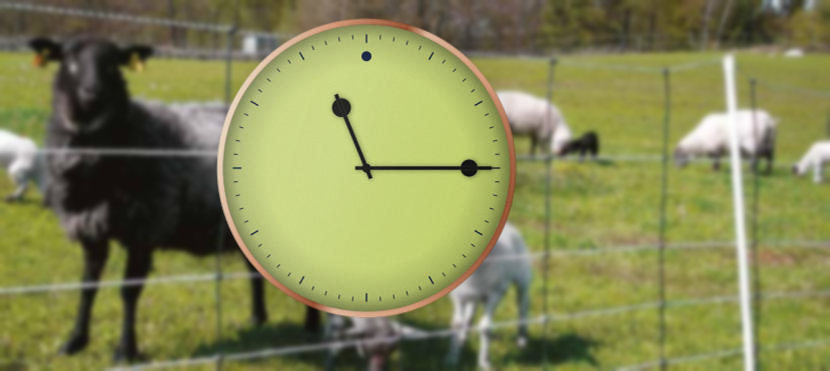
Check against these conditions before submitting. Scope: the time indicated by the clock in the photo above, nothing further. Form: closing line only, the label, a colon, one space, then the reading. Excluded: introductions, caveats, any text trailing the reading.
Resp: 11:15
